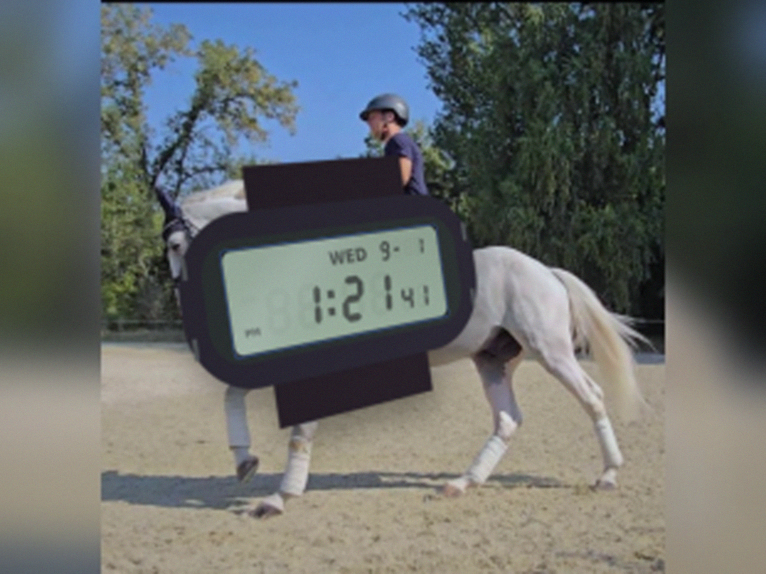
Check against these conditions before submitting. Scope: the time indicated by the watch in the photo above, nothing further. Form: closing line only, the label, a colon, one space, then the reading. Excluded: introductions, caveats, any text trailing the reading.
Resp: 1:21:41
